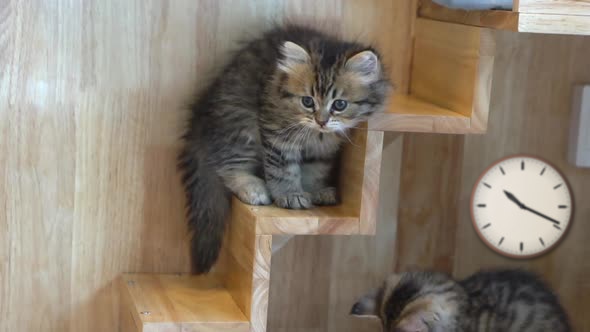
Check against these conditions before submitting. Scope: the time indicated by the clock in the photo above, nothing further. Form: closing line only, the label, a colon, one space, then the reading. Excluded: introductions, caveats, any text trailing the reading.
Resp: 10:19
